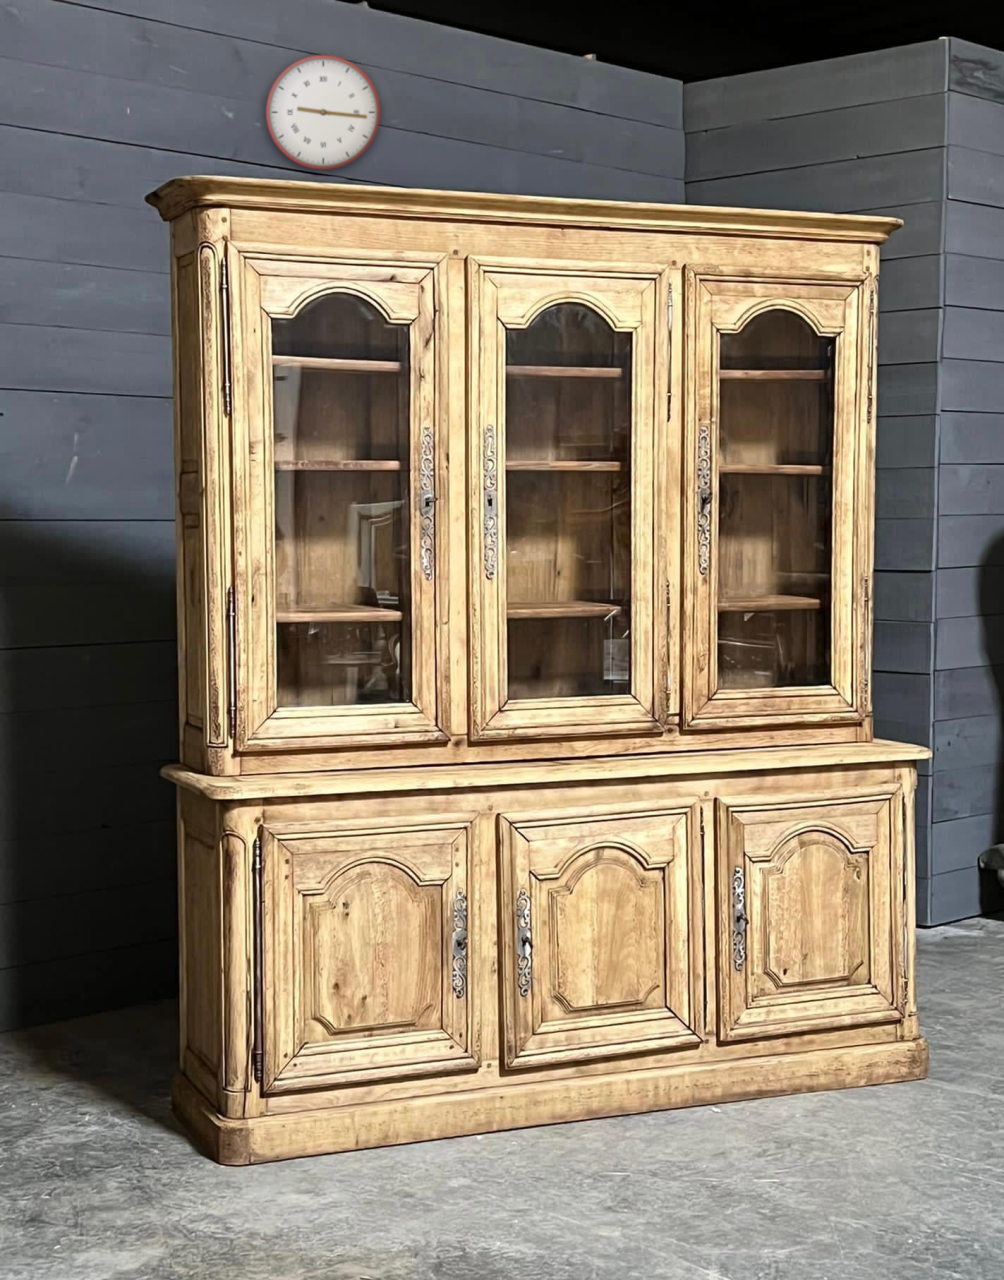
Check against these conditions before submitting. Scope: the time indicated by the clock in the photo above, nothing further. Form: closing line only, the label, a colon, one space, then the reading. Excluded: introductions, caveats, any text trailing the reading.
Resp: 9:16
